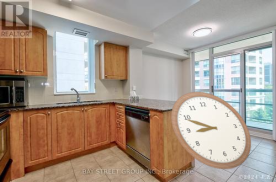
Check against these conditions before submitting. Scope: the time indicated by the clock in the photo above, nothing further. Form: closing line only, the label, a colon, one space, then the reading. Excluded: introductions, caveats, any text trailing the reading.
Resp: 8:49
